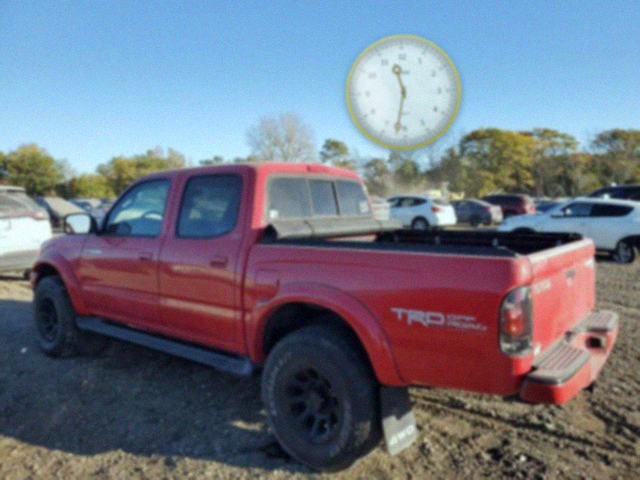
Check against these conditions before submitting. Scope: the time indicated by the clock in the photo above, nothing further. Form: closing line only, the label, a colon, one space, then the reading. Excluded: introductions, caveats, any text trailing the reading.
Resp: 11:32
